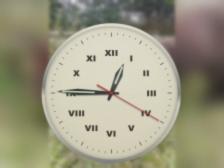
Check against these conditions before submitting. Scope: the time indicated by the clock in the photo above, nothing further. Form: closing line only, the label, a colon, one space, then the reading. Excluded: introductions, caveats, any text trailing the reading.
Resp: 12:45:20
